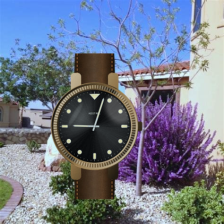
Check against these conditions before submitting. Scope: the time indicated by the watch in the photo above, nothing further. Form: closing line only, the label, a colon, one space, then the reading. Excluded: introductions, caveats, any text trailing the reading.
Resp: 9:03
